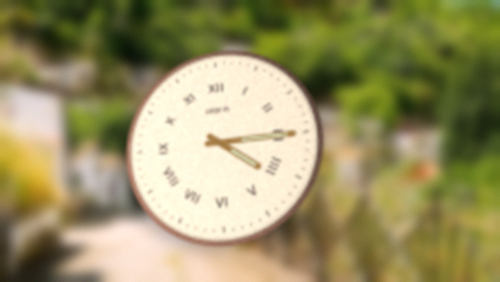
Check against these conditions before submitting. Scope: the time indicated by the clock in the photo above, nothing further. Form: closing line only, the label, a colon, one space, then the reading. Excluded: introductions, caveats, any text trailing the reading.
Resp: 4:15
